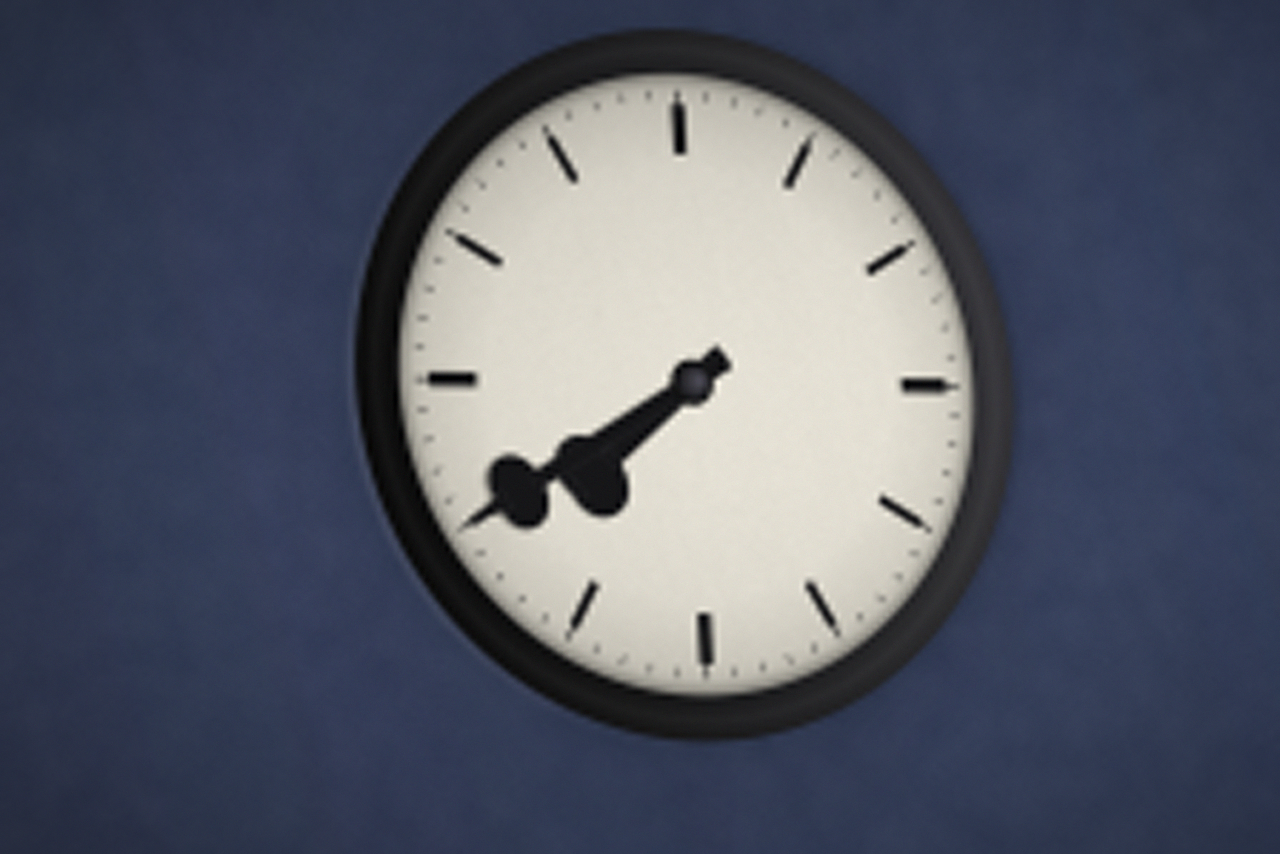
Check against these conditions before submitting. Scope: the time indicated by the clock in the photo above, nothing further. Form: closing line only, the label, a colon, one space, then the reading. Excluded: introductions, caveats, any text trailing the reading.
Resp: 7:40
